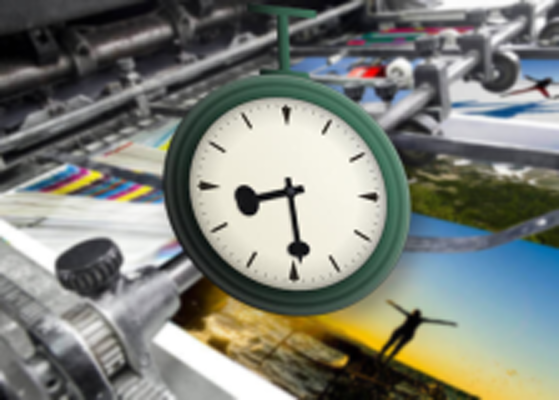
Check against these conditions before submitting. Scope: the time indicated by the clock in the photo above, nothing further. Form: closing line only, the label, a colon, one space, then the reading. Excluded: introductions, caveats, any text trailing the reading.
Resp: 8:29
